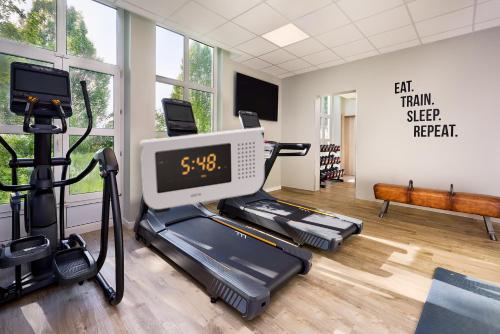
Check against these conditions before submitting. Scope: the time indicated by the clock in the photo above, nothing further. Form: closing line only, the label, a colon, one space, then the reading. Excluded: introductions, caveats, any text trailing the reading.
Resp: 5:48
